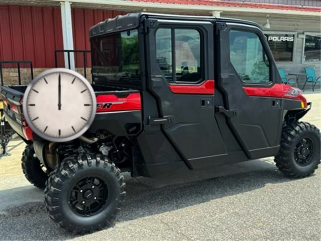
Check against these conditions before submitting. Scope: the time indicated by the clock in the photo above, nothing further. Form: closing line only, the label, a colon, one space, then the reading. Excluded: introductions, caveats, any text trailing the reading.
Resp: 12:00
